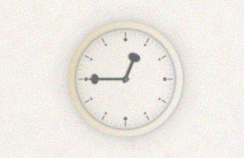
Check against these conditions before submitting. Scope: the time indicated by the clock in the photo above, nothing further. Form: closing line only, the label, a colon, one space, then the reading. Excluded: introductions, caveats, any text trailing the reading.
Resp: 12:45
